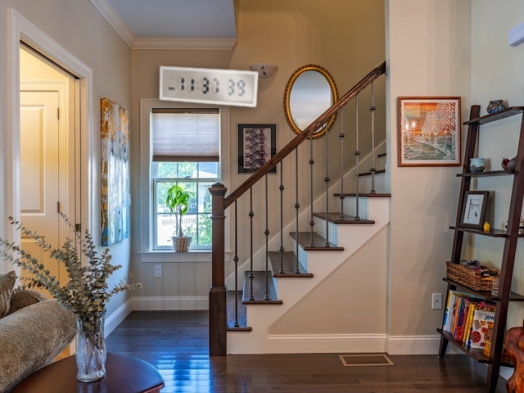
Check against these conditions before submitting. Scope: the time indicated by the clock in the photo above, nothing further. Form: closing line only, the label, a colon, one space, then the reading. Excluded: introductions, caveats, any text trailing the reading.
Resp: 11:37:39
